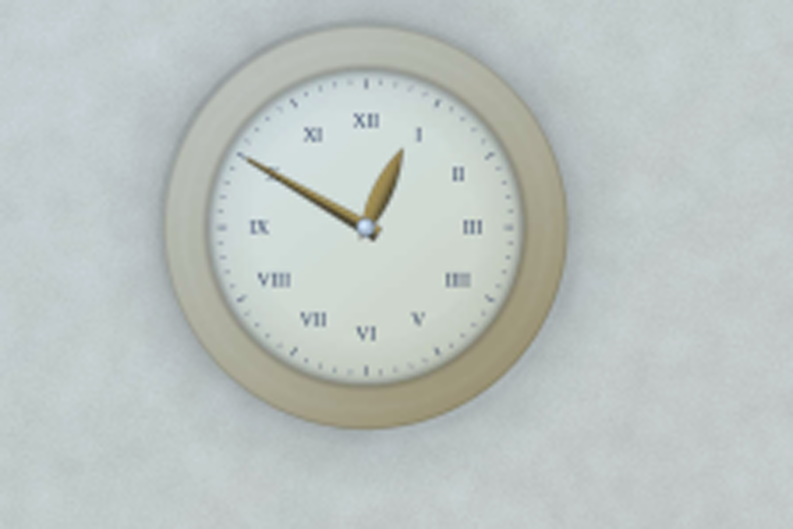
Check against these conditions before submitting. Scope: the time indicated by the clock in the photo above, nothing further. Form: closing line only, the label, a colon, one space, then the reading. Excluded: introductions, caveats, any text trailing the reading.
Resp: 12:50
